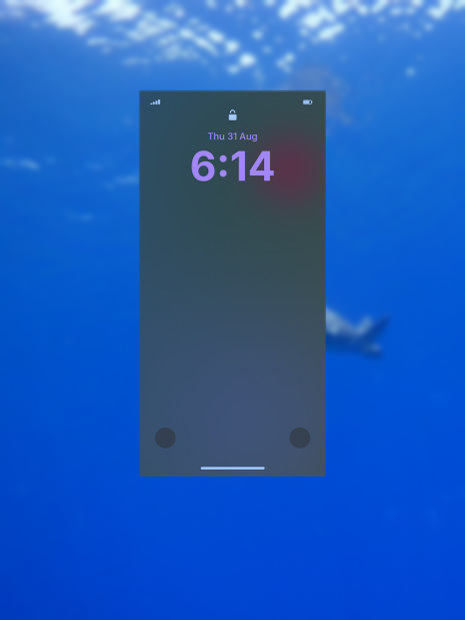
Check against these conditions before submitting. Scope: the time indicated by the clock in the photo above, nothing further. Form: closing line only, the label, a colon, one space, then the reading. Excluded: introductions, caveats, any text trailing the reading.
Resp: 6:14
